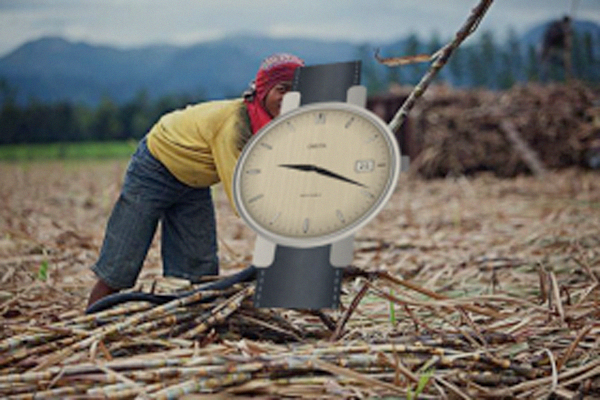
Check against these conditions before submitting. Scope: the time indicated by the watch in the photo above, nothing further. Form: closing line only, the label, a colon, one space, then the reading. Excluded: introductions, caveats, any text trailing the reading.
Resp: 9:19
